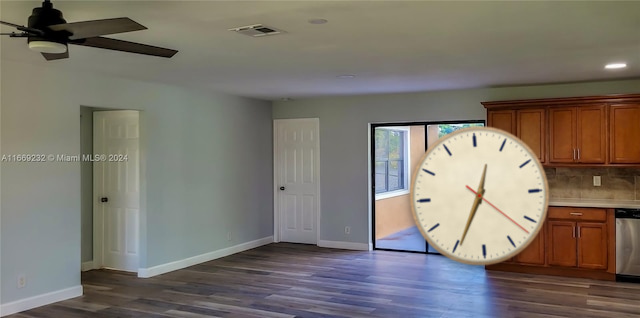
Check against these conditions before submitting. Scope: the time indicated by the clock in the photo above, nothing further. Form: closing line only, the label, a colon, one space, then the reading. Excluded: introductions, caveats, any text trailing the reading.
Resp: 12:34:22
